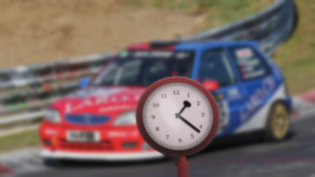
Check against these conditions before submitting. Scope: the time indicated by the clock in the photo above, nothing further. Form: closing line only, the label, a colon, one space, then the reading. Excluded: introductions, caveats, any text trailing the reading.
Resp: 1:22
